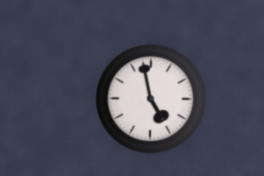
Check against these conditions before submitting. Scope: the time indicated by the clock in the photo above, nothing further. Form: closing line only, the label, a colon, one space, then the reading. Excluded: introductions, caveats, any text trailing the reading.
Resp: 4:58
